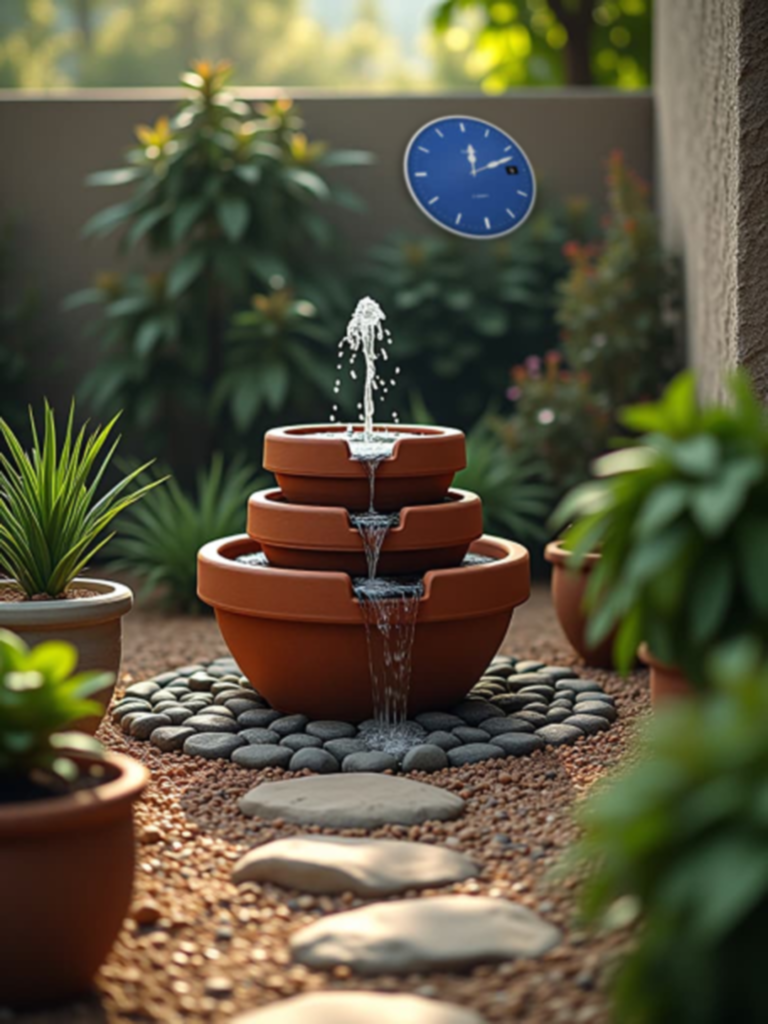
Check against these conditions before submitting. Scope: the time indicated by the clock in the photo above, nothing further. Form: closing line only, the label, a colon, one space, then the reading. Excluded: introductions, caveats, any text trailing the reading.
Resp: 12:12
